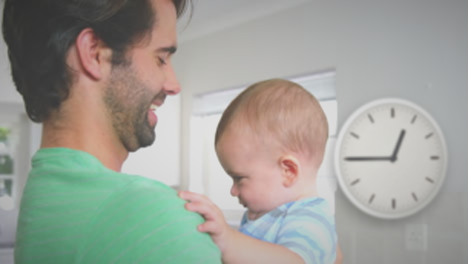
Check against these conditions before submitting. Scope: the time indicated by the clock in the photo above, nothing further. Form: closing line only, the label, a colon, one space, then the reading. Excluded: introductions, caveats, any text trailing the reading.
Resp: 12:45
